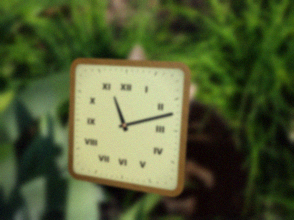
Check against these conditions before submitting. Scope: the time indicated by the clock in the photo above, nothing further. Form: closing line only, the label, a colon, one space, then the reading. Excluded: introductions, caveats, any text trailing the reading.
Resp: 11:12
